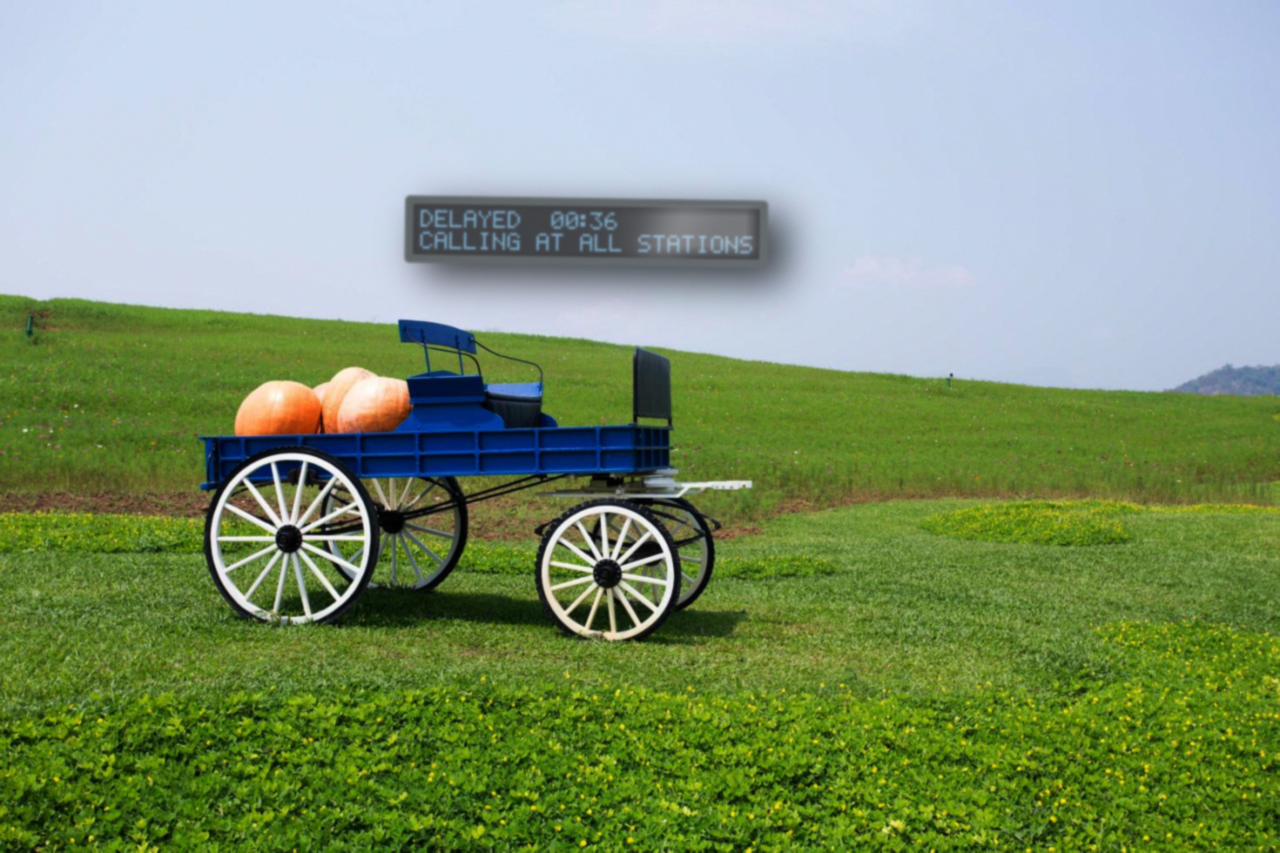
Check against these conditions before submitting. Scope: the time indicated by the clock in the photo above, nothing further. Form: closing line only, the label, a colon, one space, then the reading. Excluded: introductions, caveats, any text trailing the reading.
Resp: 0:36
